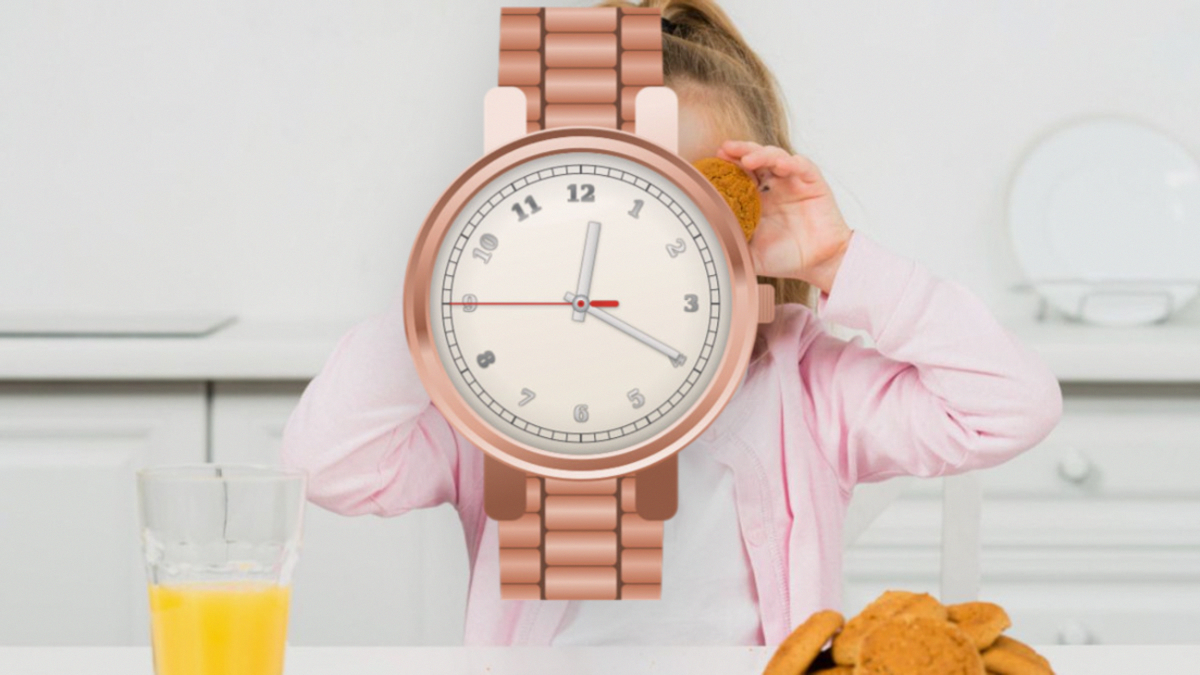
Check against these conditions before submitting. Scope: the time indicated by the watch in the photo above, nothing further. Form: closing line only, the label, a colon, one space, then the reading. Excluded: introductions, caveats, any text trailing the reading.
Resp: 12:19:45
